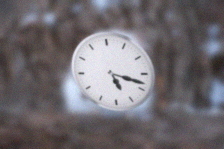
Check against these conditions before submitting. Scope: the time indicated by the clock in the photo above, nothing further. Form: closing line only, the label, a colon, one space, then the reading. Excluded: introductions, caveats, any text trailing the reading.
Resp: 5:18
